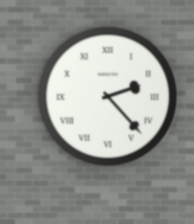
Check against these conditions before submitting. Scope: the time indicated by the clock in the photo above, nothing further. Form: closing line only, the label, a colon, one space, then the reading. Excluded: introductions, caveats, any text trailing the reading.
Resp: 2:23
